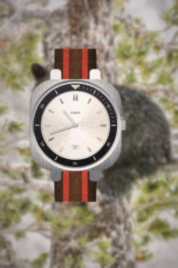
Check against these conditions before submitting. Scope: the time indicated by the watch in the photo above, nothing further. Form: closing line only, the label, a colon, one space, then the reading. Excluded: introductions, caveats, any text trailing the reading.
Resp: 10:42
